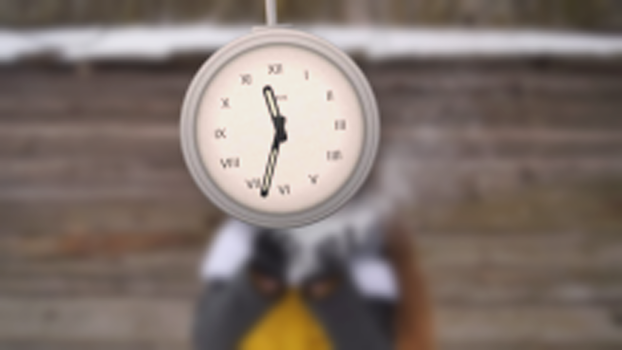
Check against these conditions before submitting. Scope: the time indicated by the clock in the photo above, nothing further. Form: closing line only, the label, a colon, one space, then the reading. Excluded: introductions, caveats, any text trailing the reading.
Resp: 11:33
